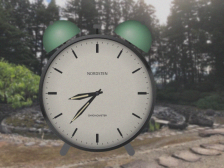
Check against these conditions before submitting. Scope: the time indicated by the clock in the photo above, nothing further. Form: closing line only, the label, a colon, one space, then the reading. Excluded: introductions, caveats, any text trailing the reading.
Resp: 8:37
